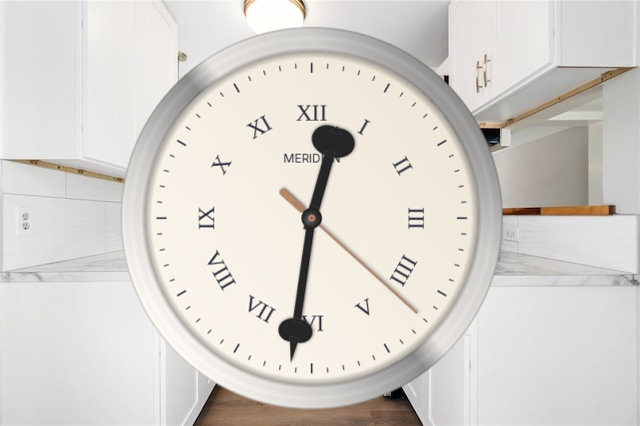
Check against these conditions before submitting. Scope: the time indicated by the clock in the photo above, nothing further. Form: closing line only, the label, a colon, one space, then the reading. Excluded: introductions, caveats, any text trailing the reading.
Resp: 12:31:22
